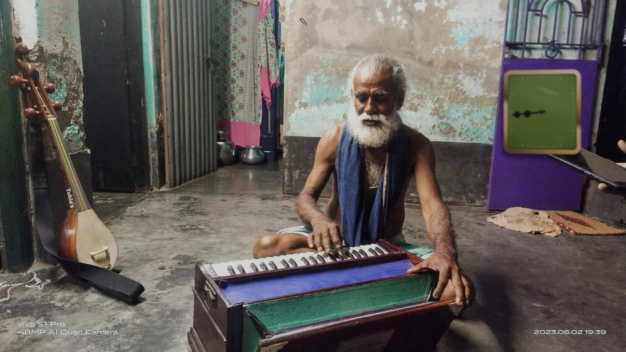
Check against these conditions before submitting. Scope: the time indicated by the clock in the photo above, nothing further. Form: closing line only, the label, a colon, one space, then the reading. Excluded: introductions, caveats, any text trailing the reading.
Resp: 8:44
